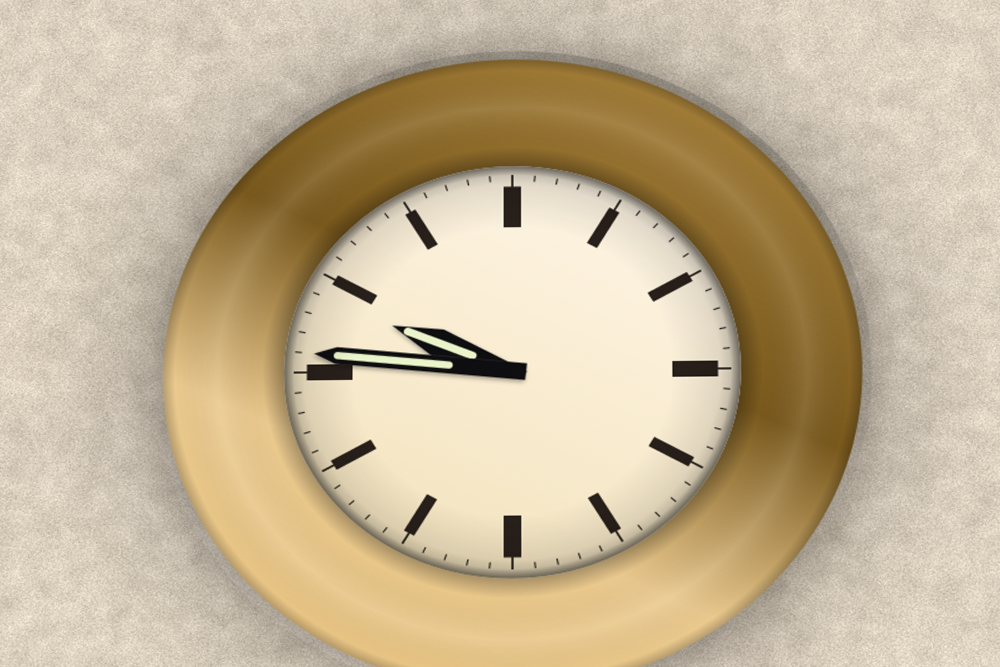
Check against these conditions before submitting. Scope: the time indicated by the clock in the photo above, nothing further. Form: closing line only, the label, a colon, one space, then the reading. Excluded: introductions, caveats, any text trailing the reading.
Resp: 9:46
